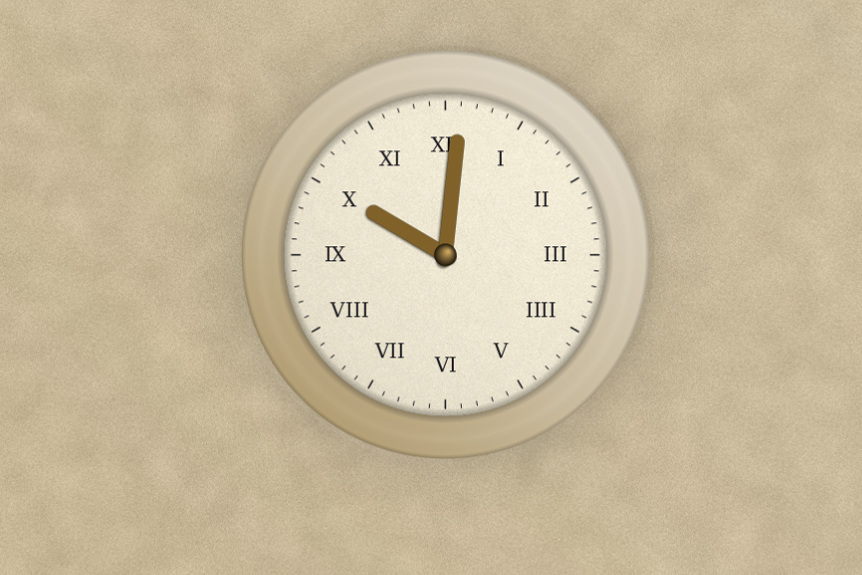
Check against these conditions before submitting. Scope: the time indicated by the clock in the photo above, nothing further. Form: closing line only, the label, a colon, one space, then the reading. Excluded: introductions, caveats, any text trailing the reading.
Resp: 10:01
